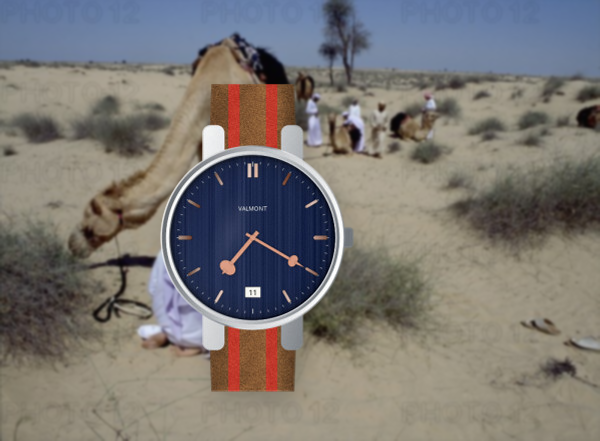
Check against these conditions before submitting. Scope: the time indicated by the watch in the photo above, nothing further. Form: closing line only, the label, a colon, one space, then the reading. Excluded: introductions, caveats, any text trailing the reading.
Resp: 7:20
